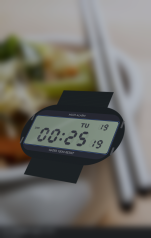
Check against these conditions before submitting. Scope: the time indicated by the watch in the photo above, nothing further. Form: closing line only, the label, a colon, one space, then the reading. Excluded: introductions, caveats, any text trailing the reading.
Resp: 0:25:19
